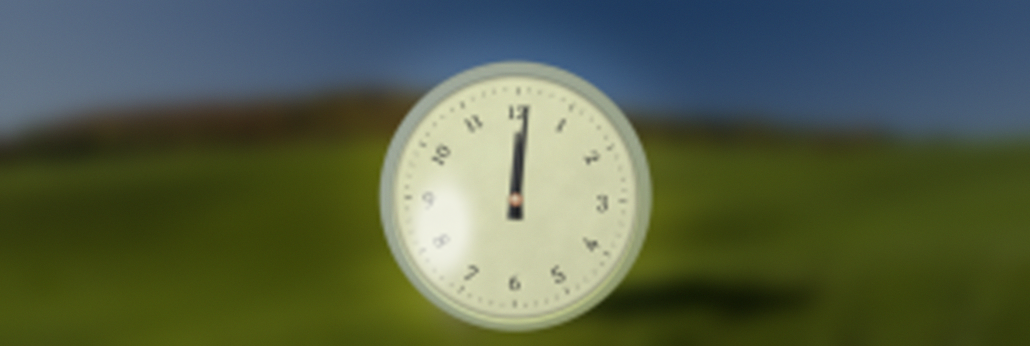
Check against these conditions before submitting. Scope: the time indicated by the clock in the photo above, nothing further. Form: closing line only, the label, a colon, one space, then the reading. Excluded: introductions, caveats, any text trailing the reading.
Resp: 12:01
